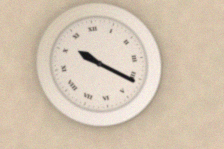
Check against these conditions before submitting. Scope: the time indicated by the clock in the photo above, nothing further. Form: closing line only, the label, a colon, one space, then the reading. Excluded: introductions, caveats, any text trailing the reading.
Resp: 10:21
